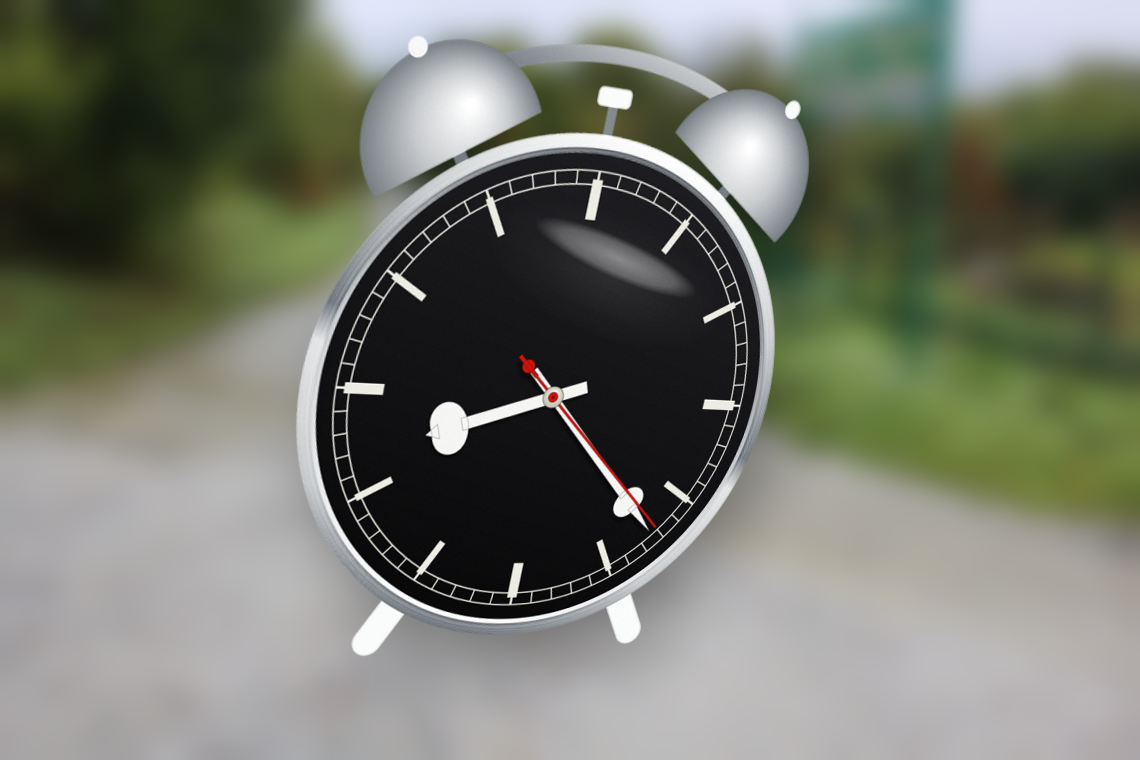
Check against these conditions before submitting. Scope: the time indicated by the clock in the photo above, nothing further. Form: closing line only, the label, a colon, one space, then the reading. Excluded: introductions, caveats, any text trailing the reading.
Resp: 8:22:22
